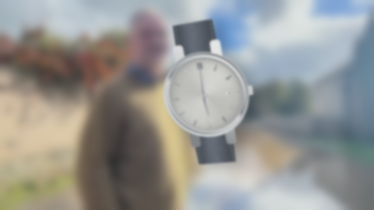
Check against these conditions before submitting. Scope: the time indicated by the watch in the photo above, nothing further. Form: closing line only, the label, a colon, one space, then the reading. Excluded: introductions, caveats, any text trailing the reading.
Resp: 6:00
